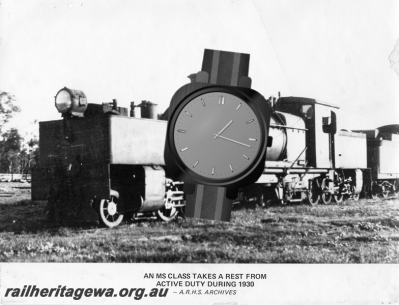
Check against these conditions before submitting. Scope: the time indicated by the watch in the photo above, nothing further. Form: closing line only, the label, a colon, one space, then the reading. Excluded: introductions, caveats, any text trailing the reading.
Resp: 1:17
